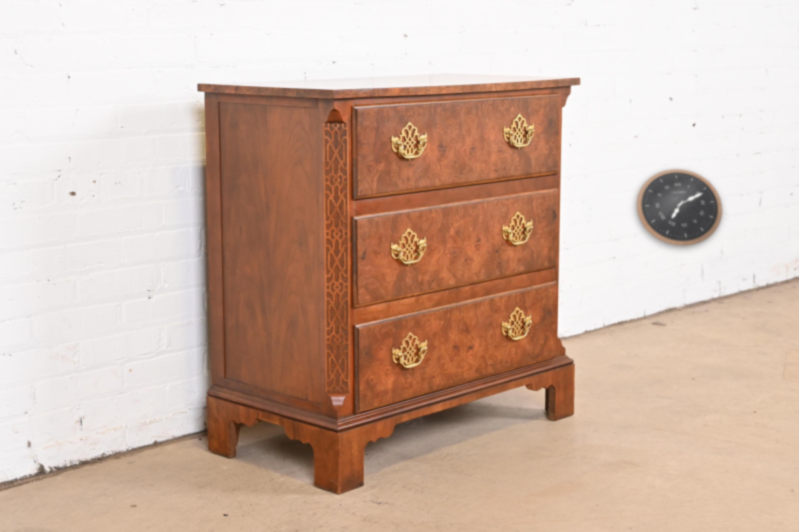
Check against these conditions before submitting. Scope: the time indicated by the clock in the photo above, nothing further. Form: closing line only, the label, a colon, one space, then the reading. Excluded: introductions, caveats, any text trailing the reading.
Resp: 7:11
